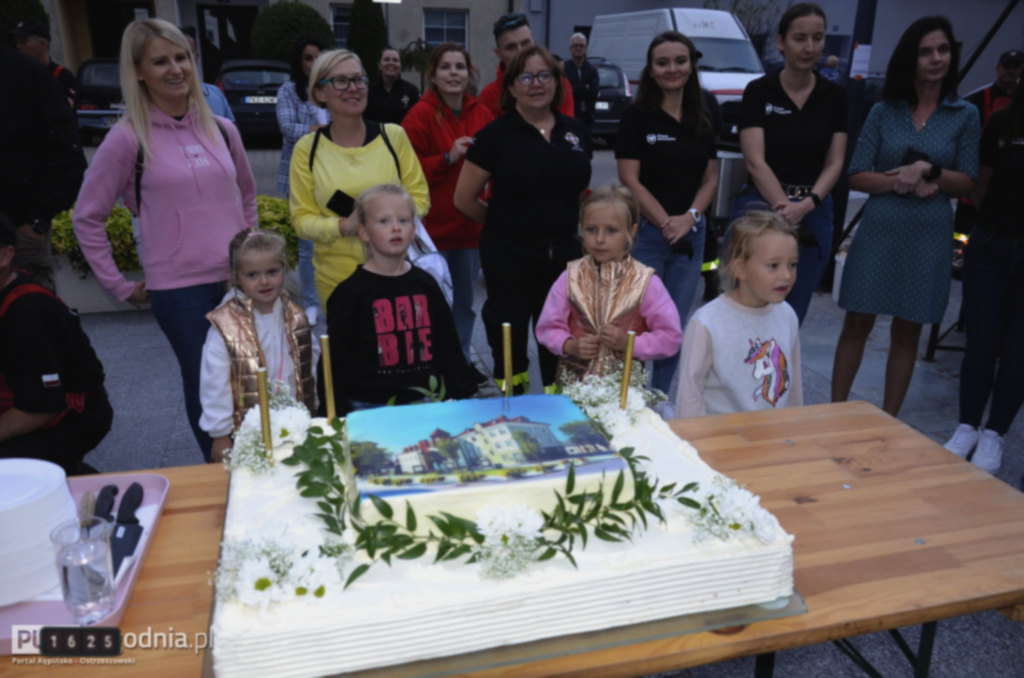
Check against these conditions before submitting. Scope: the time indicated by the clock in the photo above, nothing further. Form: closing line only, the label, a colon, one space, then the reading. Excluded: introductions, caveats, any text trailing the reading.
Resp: 16:25
